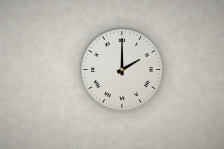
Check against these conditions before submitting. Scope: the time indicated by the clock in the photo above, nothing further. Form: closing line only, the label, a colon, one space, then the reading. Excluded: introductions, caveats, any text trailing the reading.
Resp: 2:00
